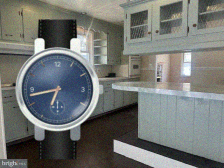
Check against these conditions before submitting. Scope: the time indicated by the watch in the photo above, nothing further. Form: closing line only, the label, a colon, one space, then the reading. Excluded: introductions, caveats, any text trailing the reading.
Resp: 6:43
